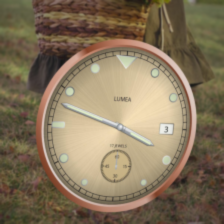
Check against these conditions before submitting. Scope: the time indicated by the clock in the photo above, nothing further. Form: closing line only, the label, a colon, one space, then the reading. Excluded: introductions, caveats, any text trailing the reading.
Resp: 3:48
